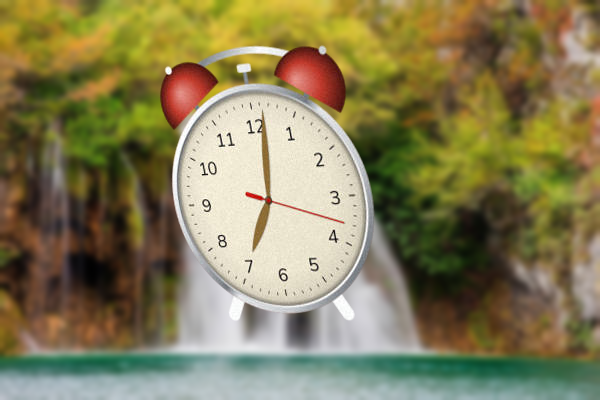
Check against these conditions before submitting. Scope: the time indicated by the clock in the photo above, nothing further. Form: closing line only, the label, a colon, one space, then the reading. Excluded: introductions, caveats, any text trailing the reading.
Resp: 7:01:18
